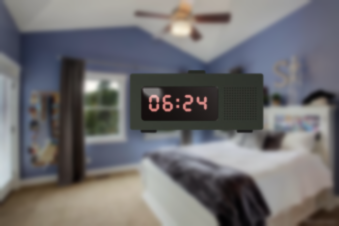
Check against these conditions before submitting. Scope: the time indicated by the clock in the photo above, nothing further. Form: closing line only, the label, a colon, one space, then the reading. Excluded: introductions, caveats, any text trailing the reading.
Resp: 6:24
